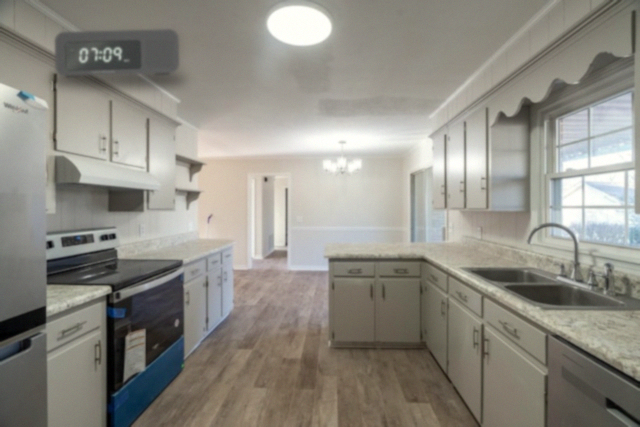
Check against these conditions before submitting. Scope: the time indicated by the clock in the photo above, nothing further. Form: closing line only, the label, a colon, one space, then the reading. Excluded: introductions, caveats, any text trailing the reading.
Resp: 7:09
